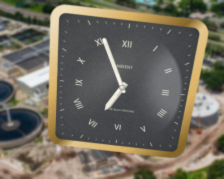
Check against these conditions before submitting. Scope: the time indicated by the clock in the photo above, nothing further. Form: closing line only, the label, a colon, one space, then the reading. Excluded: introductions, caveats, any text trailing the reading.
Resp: 6:56
